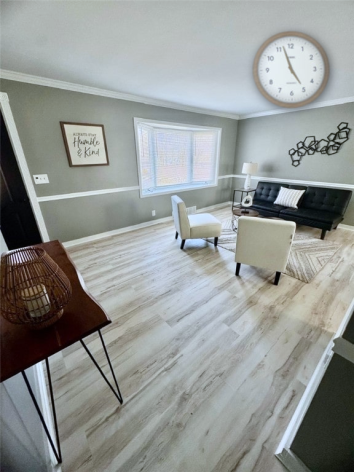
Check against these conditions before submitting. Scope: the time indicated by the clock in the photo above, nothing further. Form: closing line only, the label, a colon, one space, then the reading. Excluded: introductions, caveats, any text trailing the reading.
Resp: 4:57
